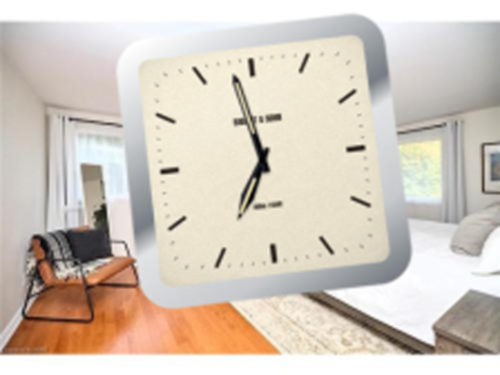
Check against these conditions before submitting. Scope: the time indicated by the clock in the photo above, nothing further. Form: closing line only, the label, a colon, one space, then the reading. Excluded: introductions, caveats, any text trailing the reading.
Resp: 6:58
